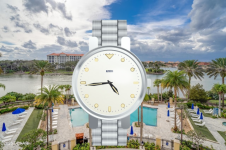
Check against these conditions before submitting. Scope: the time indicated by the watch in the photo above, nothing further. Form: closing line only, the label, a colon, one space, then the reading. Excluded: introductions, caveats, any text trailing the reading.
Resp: 4:44
